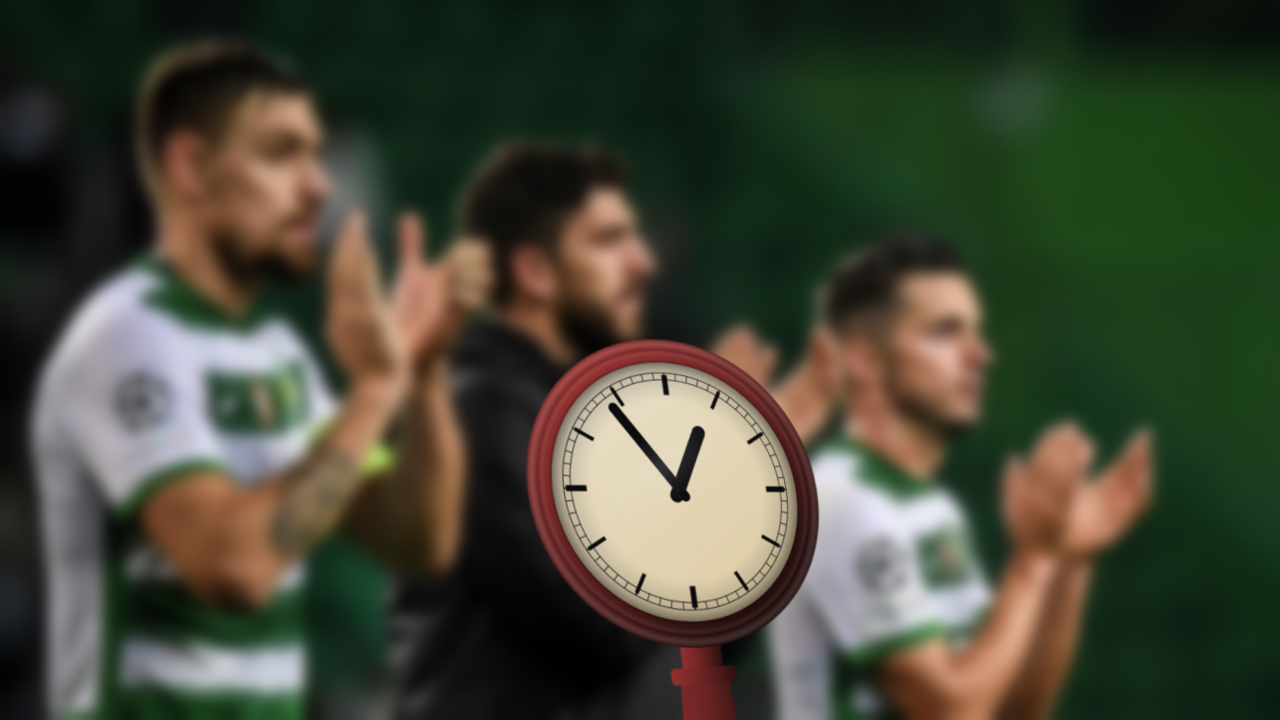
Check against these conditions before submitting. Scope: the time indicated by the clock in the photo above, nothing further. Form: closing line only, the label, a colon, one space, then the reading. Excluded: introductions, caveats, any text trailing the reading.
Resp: 12:54
